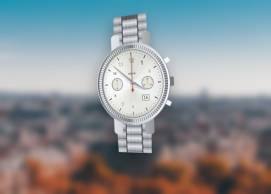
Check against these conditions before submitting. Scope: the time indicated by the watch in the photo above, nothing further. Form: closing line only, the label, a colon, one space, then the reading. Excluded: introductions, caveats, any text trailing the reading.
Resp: 3:52
